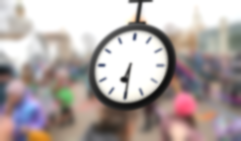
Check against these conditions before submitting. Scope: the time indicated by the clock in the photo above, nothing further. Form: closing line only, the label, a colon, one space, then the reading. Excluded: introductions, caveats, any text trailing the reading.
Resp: 6:30
